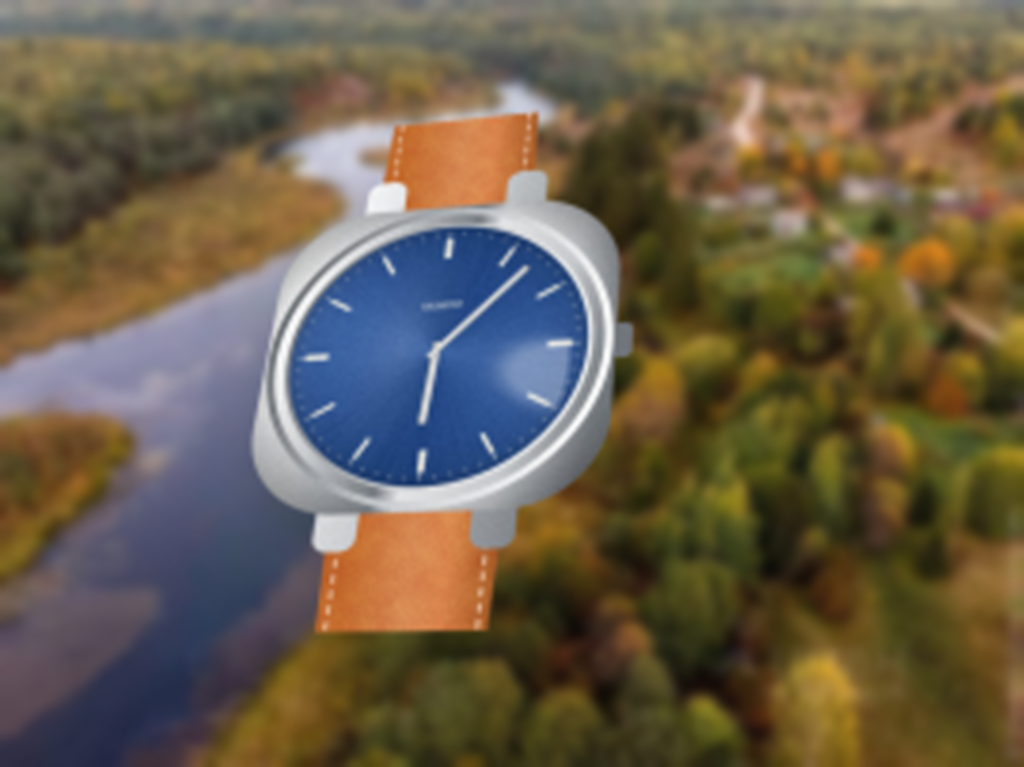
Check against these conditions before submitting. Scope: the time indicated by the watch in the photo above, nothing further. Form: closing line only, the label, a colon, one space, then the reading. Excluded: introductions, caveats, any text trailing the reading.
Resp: 6:07
